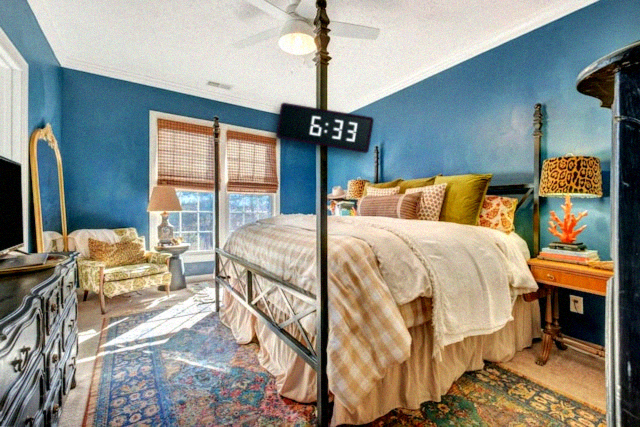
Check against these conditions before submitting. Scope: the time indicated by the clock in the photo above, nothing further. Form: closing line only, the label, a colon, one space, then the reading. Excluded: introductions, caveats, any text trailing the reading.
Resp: 6:33
